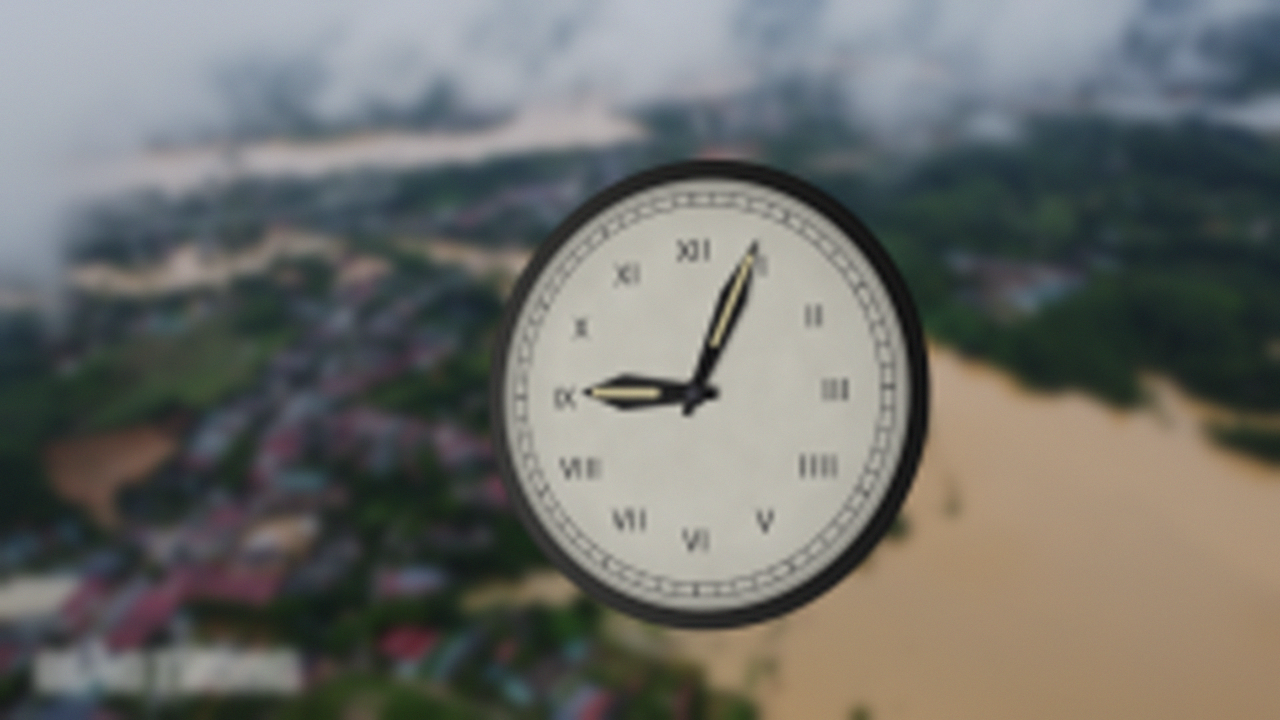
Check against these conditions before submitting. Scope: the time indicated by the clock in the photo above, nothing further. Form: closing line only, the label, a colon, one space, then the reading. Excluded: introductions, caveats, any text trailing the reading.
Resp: 9:04
